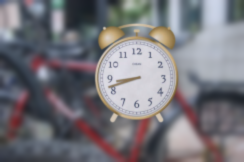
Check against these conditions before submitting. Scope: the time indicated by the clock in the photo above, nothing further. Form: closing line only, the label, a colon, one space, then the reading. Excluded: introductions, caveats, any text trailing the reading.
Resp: 8:42
